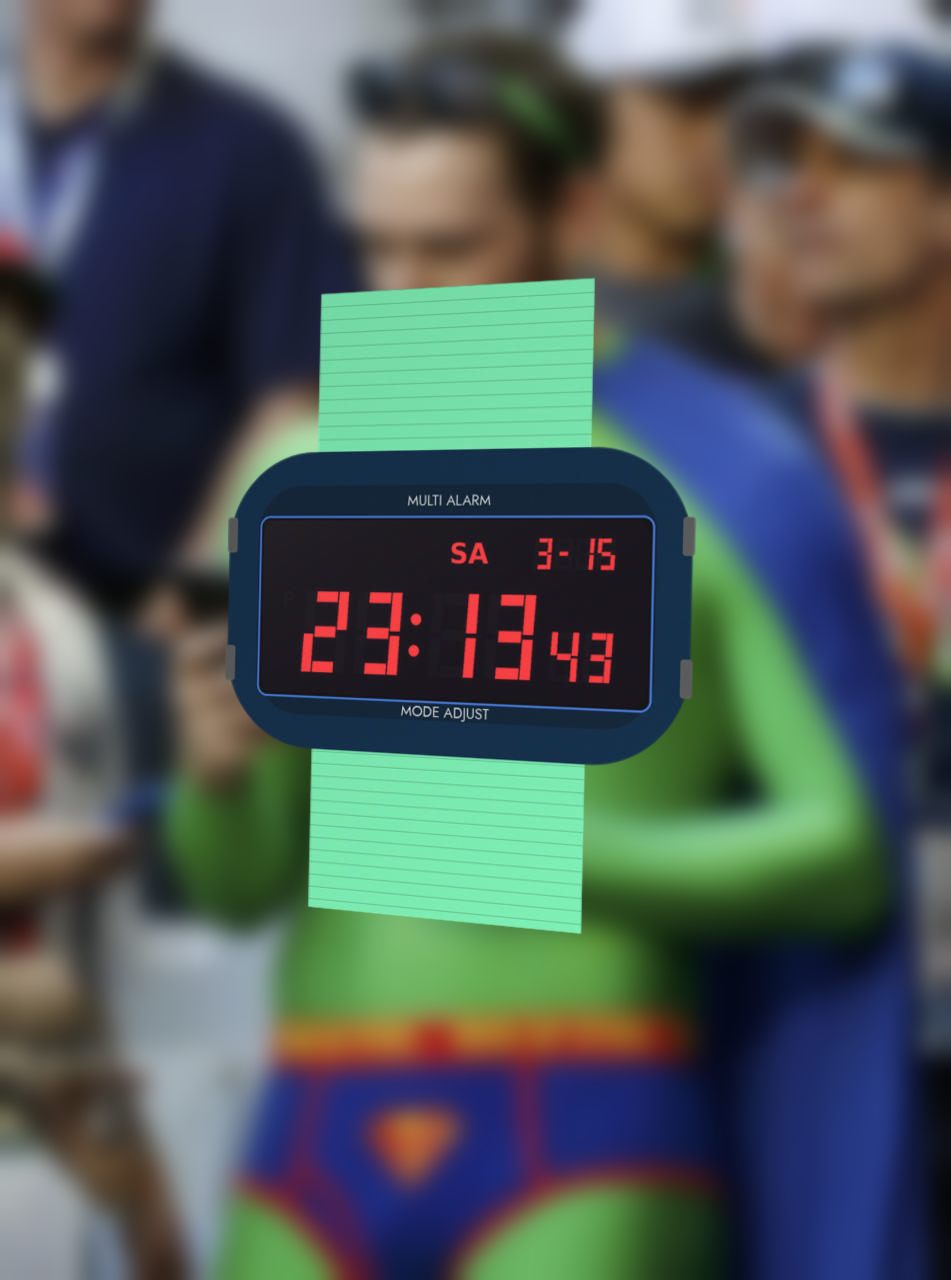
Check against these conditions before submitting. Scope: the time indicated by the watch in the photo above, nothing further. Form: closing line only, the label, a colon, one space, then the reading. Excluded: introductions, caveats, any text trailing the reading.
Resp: 23:13:43
